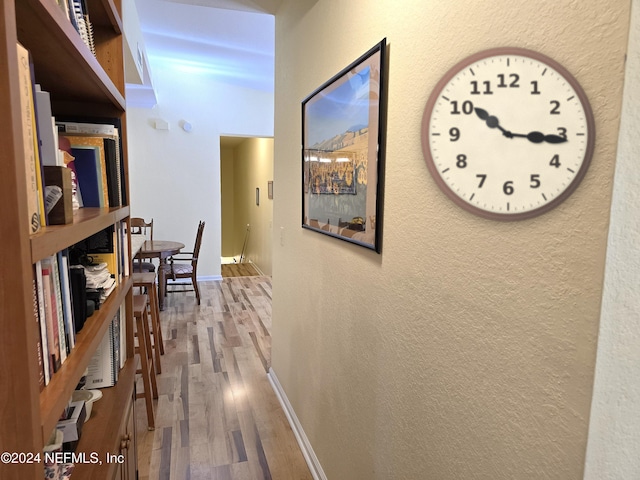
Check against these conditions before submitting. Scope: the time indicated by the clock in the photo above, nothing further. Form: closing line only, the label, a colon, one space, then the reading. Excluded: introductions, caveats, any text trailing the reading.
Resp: 10:16
